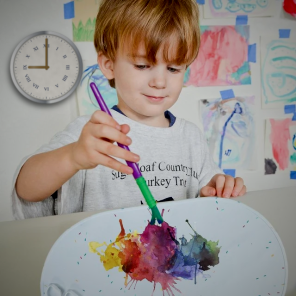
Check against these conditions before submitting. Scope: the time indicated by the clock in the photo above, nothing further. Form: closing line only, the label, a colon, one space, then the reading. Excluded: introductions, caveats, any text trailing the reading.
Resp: 9:00
